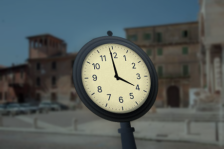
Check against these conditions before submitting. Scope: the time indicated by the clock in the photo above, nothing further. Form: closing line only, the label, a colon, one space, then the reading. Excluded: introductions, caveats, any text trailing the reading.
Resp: 3:59
